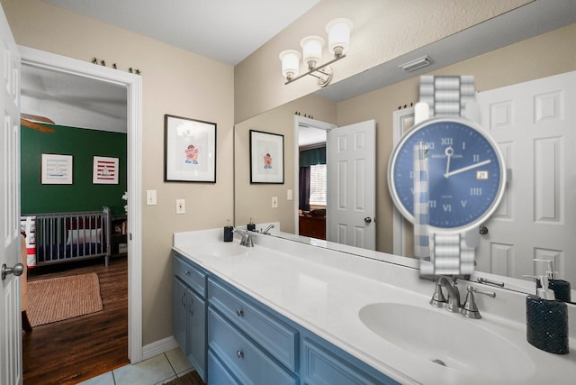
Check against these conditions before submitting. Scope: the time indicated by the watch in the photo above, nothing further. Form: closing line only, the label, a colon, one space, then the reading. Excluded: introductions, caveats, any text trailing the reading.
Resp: 12:12
